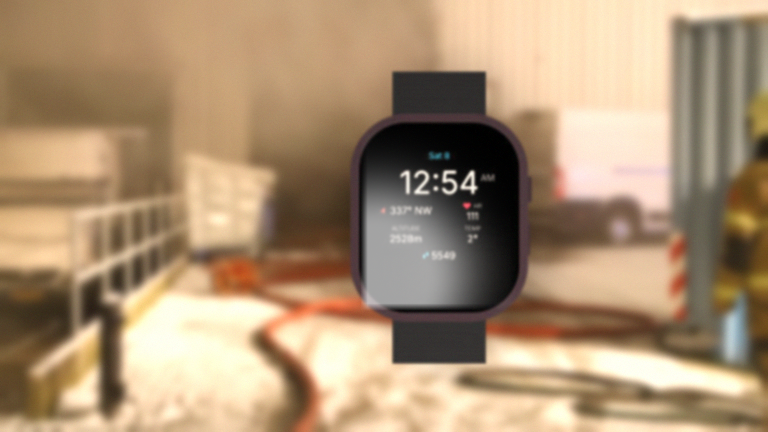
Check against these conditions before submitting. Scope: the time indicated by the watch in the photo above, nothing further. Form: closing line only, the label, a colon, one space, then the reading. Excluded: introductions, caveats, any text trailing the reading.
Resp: 12:54
